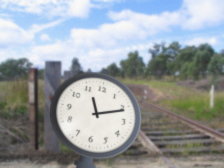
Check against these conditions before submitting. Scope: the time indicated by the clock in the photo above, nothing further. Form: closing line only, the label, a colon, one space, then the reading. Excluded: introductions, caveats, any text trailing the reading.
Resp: 11:11
